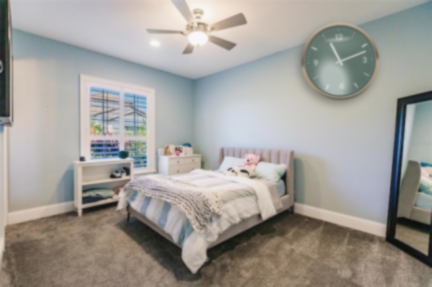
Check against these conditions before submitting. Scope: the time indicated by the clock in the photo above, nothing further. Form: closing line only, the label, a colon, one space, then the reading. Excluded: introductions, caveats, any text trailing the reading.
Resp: 11:12
